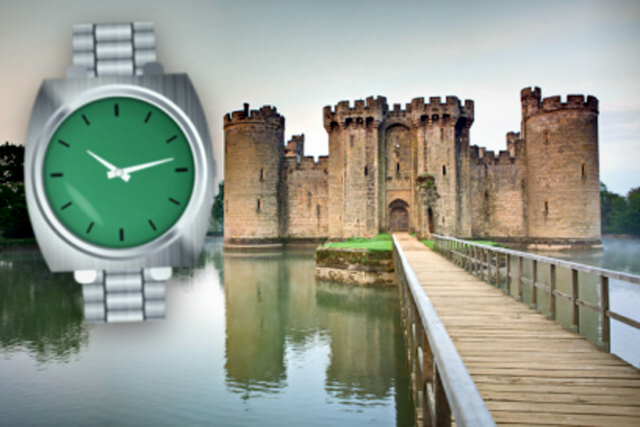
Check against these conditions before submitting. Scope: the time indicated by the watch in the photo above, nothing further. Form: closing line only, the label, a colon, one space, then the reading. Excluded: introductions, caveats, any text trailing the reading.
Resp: 10:13
